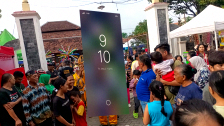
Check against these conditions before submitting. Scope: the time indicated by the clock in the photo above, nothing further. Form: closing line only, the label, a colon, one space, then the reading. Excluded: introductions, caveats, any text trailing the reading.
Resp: 9:10
